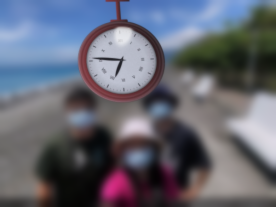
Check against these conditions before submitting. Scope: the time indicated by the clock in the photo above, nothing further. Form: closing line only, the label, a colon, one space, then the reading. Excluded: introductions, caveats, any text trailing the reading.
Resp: 6:46
